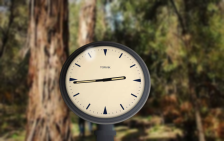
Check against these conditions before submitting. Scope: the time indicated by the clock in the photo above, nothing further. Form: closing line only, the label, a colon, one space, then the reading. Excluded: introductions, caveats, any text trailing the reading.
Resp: 2:44
